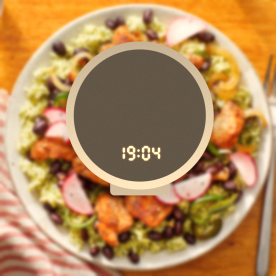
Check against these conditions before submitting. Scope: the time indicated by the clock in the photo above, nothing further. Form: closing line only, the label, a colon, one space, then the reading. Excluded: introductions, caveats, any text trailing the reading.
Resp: 19:04
